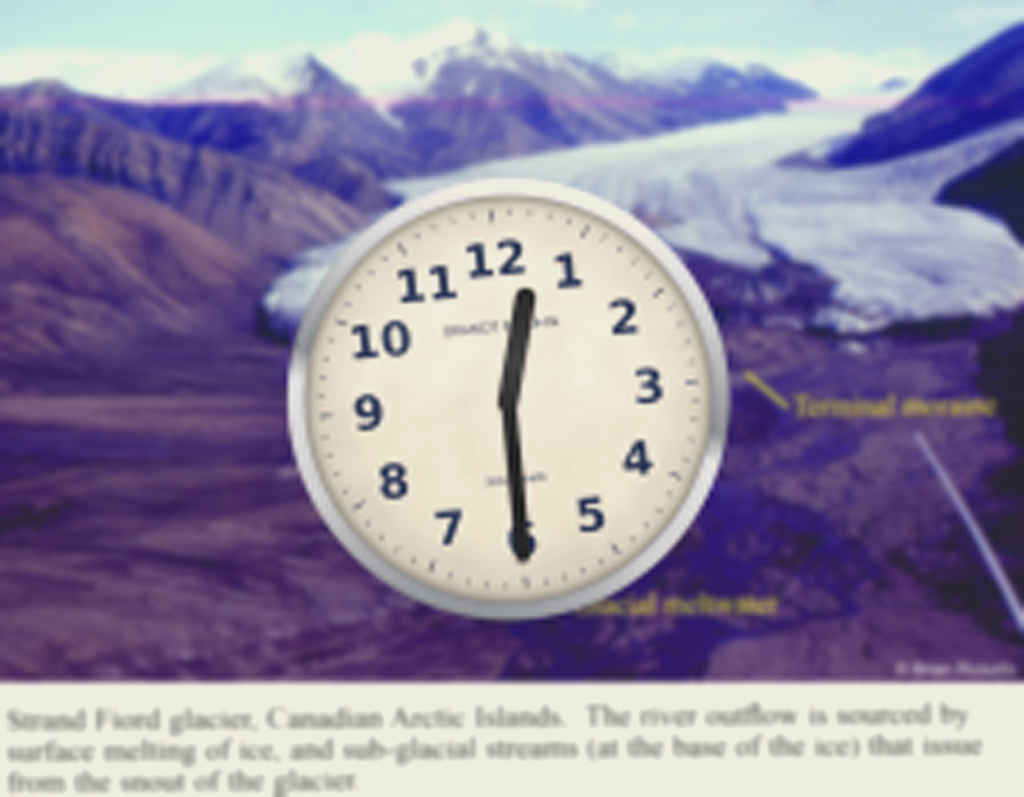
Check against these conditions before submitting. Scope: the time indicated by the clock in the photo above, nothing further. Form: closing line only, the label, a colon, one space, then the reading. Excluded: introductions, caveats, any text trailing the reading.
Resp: 12:30
